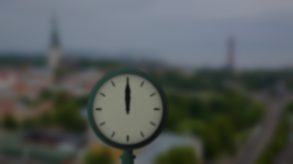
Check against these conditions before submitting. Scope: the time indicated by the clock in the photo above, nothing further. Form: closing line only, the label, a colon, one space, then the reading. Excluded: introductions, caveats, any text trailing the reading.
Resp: 12:00
